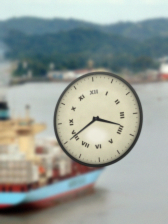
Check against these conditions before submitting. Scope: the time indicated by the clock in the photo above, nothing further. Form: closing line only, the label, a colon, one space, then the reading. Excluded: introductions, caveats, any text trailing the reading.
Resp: 3:40
